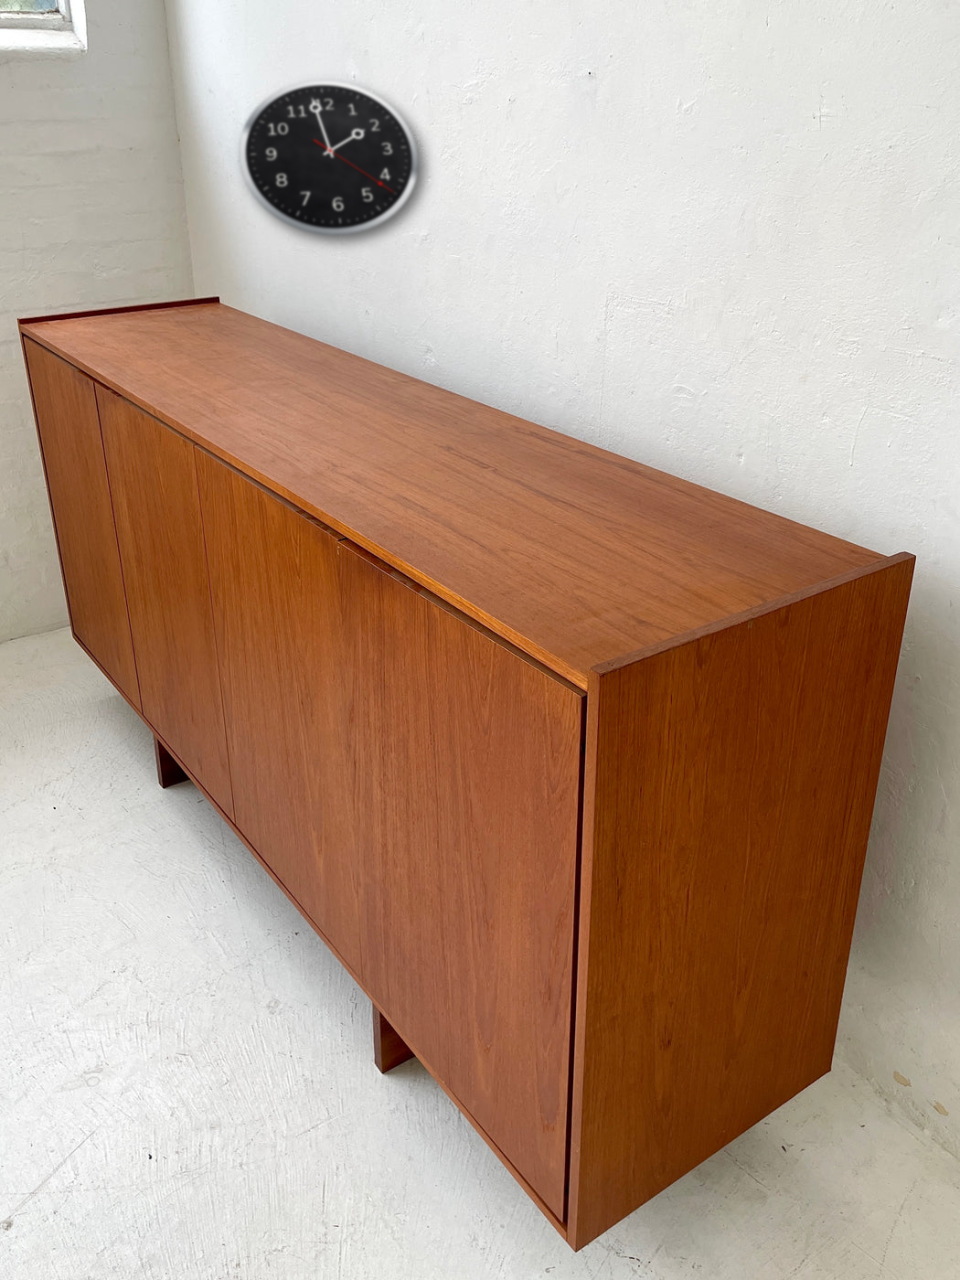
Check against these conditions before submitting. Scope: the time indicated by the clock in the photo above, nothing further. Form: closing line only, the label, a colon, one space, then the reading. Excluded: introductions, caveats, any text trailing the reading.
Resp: 1:58:22
